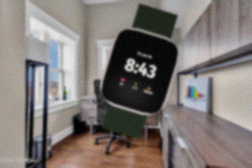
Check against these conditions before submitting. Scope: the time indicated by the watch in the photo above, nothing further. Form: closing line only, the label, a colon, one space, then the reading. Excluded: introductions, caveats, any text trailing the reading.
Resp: 8:43
